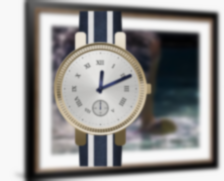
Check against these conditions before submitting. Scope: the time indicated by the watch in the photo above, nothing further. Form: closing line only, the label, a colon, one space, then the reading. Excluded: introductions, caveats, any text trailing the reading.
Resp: 12:11
